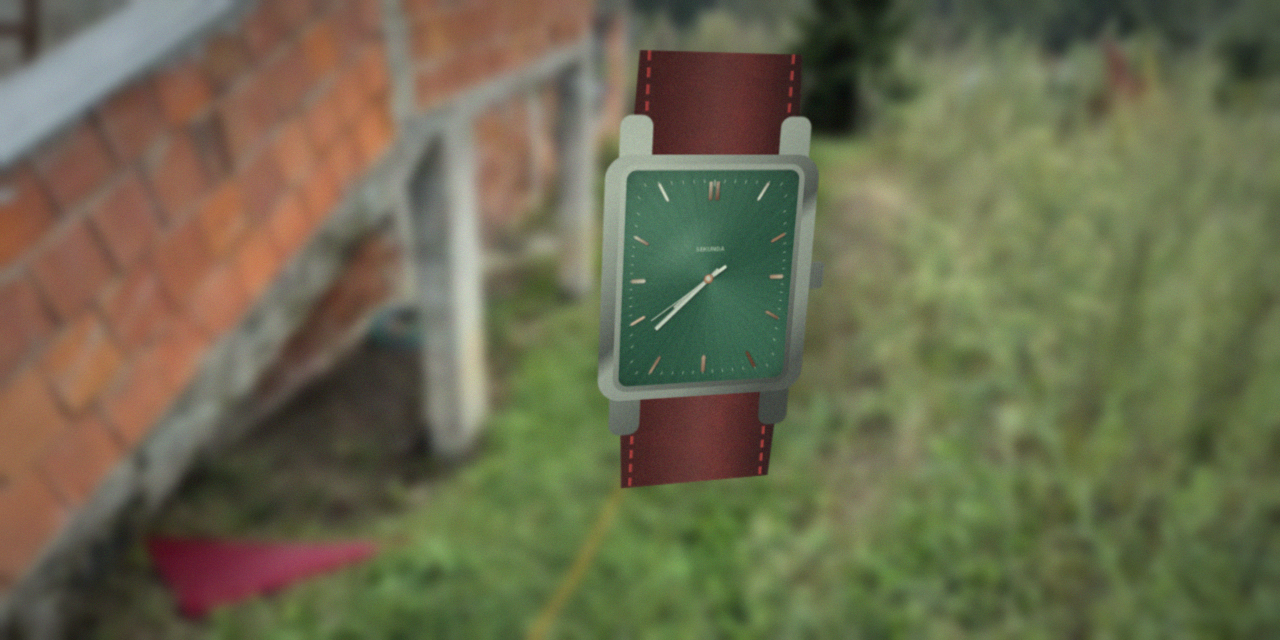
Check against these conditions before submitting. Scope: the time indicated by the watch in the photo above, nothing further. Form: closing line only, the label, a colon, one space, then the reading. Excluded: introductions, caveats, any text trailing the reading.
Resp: 7:37:39
